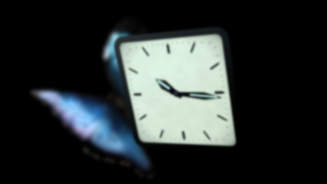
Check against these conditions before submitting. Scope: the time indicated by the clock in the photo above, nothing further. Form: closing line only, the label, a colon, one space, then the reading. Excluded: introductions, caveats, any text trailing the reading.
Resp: 10:16
